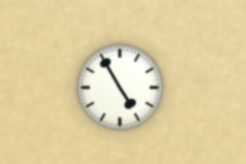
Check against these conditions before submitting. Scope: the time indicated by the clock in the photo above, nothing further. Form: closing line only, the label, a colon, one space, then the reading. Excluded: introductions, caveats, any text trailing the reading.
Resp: 4:55
